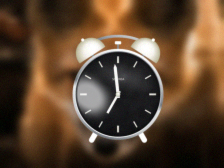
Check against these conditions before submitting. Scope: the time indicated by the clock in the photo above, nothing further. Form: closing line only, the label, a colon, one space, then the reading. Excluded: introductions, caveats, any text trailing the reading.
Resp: 6:59
